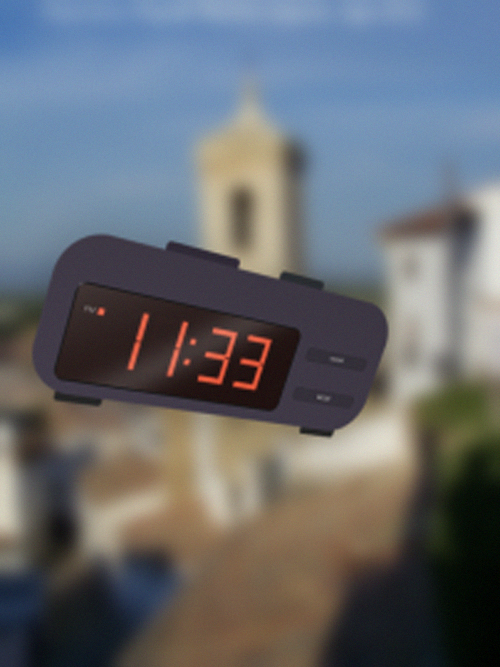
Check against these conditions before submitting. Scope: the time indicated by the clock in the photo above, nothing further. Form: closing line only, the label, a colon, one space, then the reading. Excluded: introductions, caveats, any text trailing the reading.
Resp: 11:33
